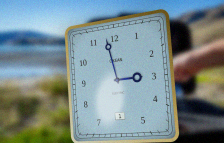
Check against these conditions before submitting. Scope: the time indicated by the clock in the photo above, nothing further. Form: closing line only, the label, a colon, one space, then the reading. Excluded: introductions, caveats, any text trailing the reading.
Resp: 2:58
